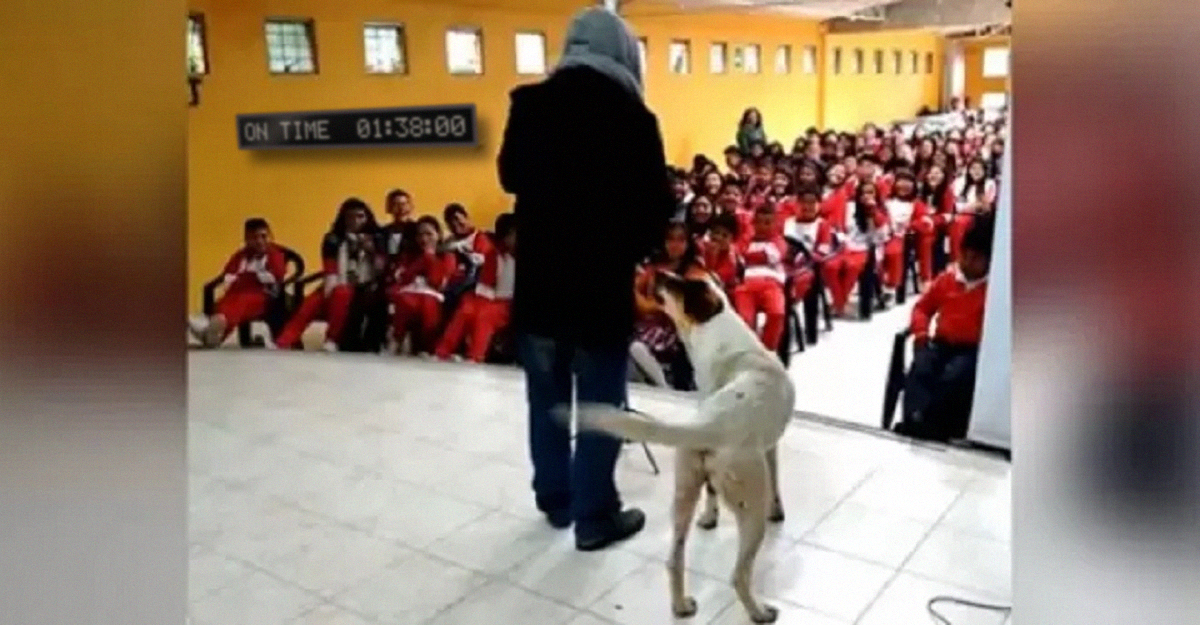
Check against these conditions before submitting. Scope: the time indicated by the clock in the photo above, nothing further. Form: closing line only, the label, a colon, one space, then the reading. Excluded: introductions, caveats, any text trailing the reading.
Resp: 1:38:00
